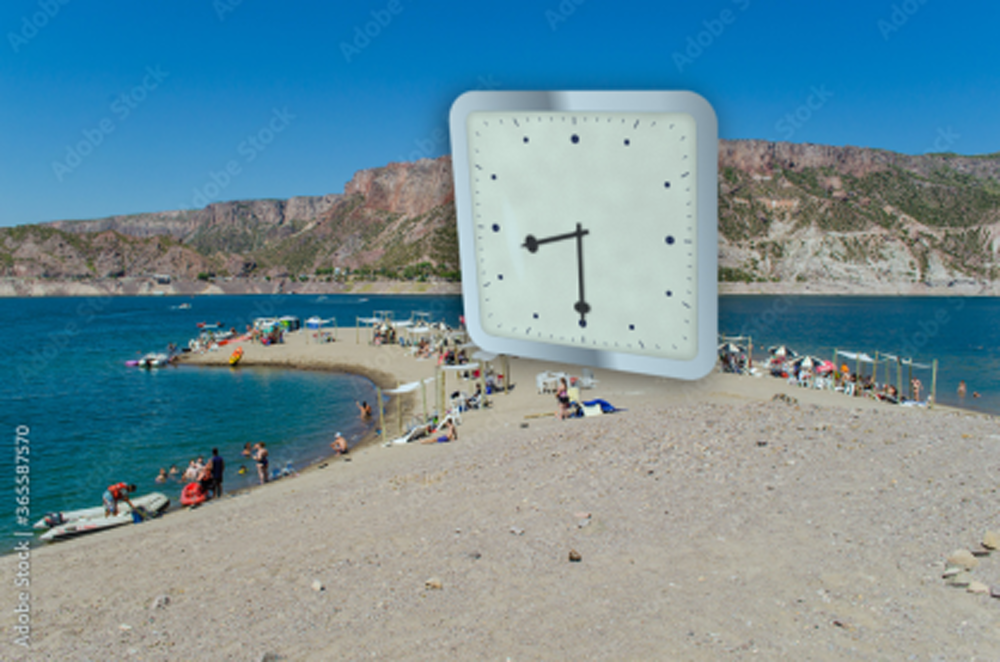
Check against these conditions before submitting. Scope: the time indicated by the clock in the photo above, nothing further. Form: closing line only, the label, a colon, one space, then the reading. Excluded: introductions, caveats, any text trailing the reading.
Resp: 8:30
